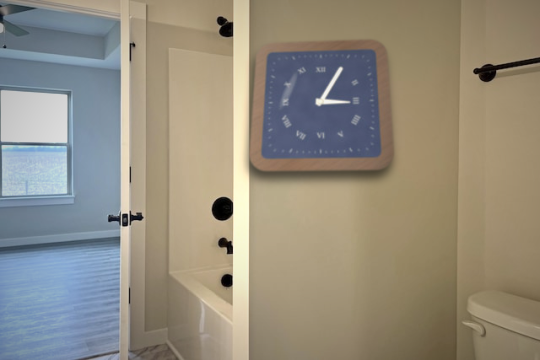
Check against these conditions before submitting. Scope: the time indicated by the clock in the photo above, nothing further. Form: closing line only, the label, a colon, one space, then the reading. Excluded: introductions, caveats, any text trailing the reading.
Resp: 3:05
